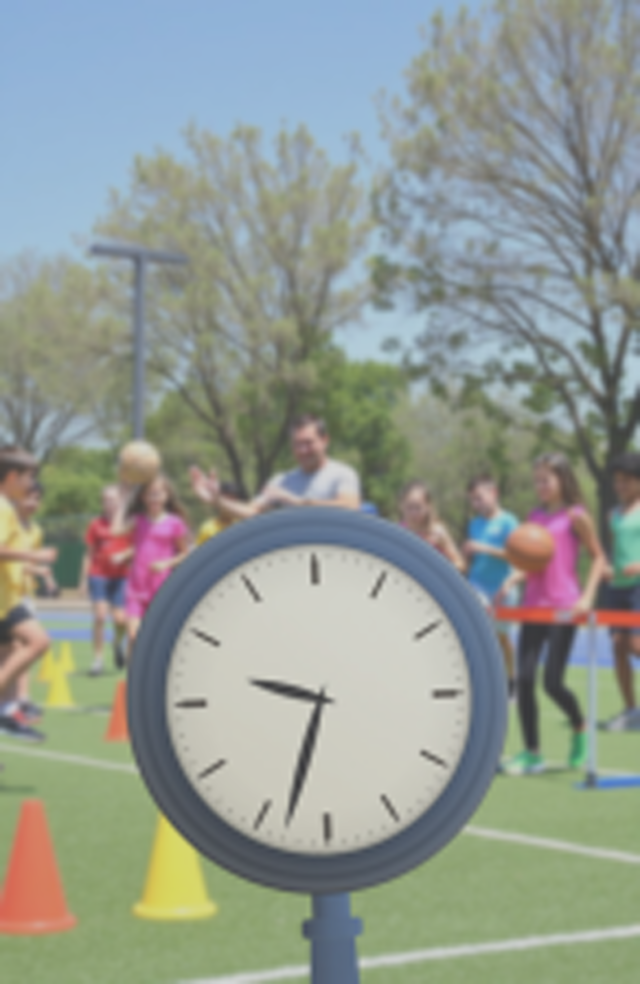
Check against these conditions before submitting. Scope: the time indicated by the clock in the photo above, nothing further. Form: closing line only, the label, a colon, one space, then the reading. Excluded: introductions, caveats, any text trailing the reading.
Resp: 9:33
